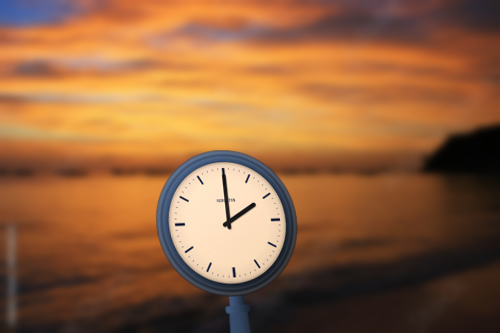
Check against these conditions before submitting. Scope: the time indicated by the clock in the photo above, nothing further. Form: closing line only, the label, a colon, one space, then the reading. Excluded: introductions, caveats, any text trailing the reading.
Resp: 2:00
